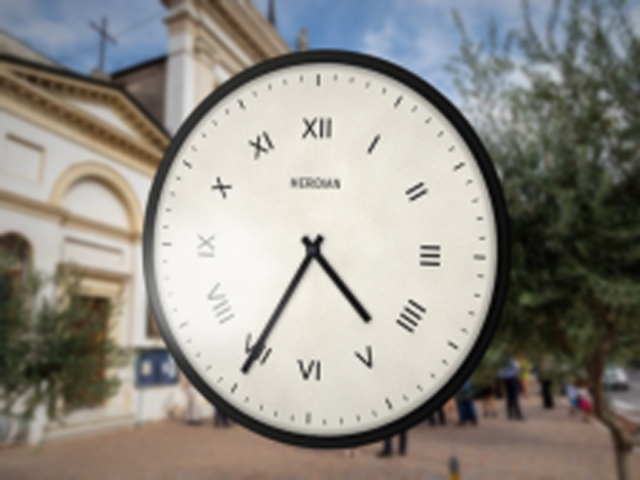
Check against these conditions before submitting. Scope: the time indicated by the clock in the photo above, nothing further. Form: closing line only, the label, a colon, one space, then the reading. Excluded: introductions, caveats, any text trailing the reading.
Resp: 4:35
